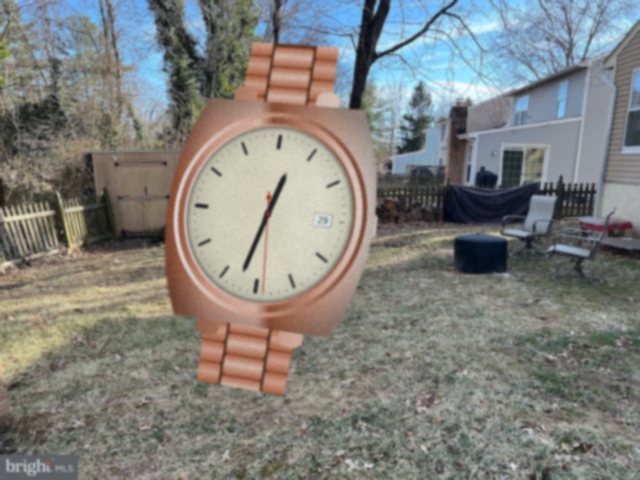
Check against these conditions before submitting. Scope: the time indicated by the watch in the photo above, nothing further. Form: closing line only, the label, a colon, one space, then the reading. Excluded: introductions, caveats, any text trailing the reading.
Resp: 12:32:29
